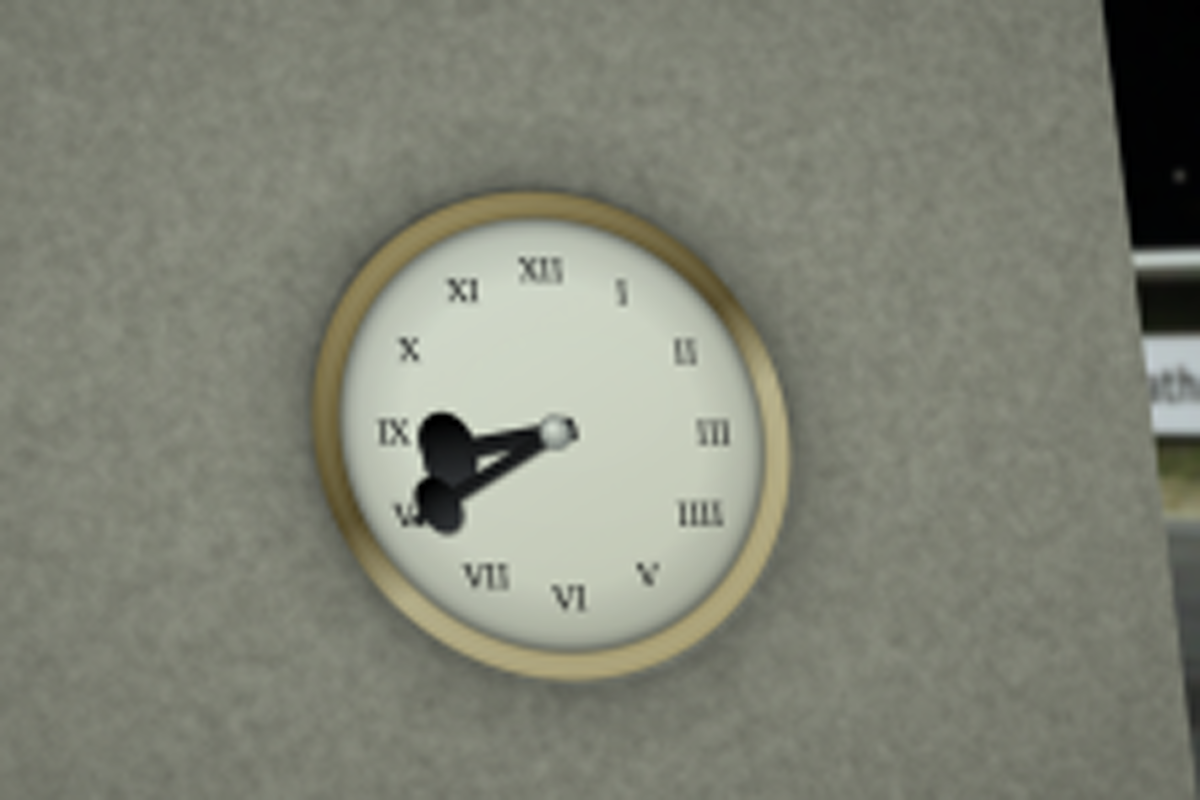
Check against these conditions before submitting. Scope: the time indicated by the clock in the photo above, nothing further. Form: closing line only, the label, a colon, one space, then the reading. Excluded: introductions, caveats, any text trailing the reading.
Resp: 8:40
